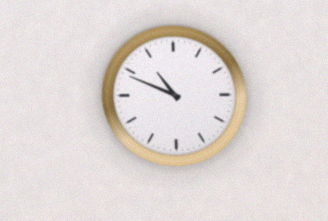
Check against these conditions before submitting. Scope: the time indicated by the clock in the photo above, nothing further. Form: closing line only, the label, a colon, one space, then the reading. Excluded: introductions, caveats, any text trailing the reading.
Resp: 10:49
